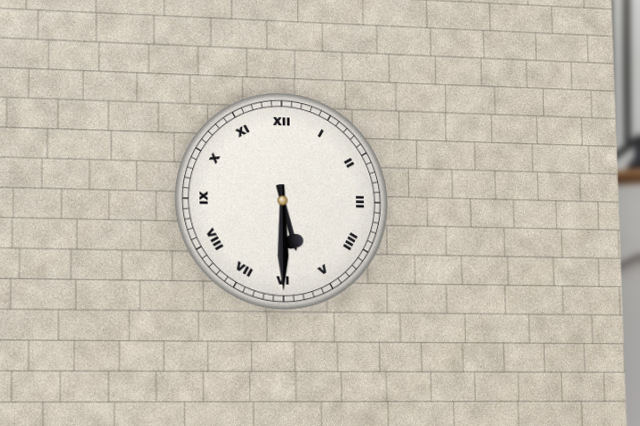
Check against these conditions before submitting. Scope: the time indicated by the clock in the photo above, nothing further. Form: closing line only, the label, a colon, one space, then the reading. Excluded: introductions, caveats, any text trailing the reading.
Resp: 5:30
